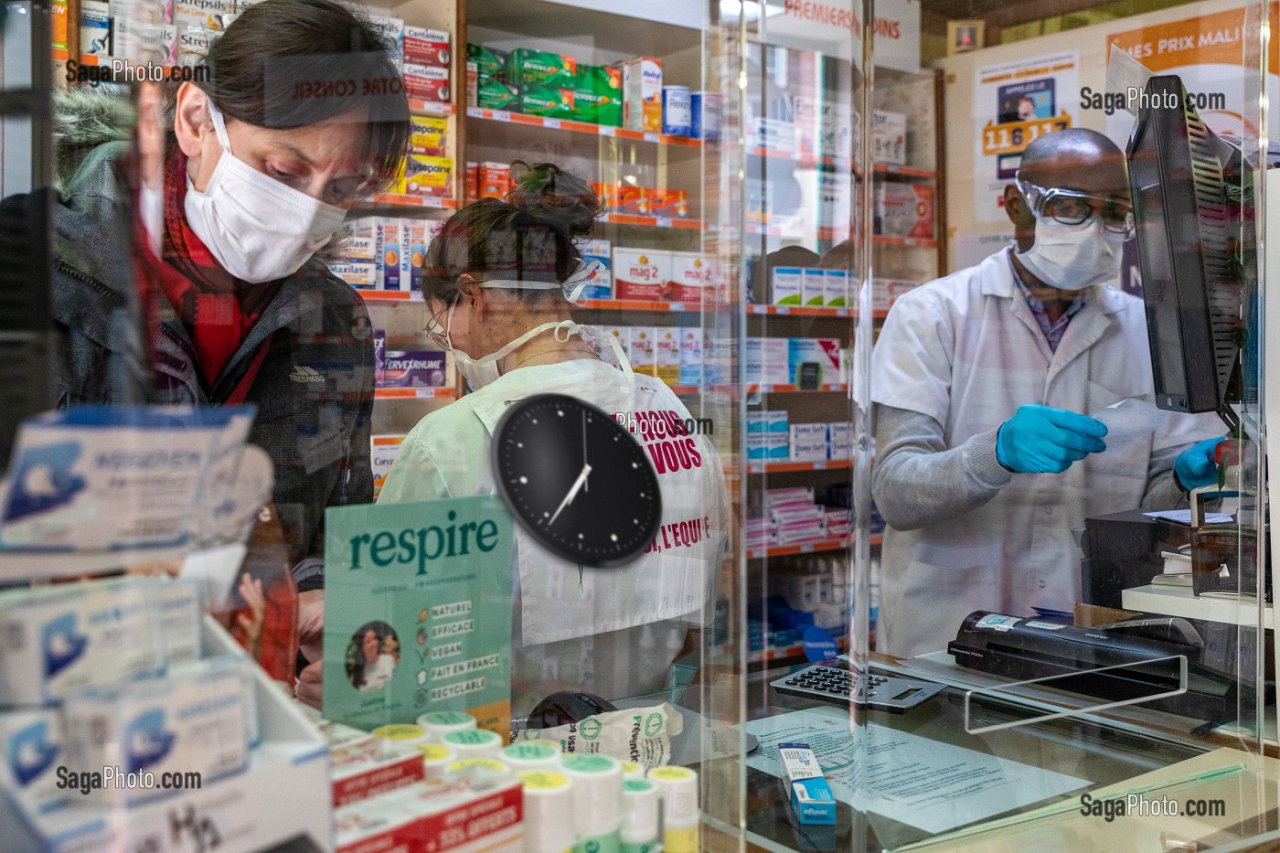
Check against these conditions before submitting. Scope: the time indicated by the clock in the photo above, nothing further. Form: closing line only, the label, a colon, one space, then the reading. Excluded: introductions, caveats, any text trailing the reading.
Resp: 7:39:04
